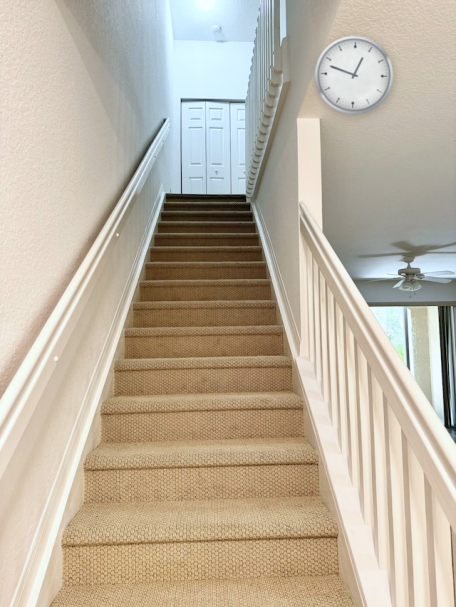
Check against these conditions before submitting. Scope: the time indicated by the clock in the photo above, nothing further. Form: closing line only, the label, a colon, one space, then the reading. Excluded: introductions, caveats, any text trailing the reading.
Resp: 12:48
